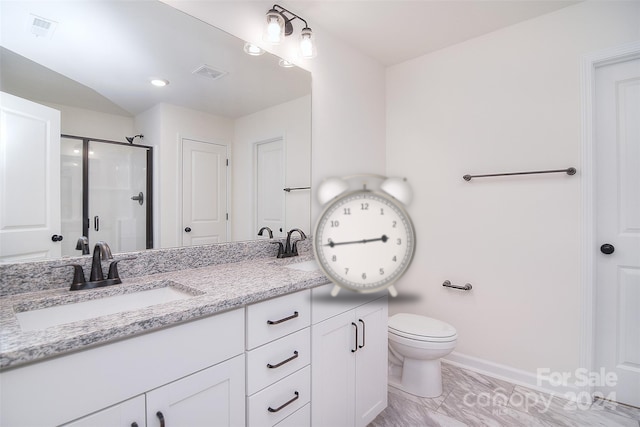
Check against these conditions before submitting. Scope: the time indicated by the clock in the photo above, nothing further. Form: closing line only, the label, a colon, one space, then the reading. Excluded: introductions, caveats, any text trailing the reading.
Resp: 2:44
